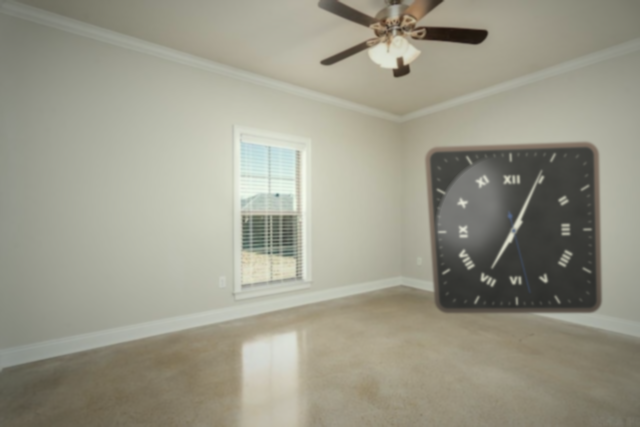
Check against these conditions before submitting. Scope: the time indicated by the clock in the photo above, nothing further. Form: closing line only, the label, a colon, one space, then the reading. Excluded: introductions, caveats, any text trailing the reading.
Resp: 7:04:28
